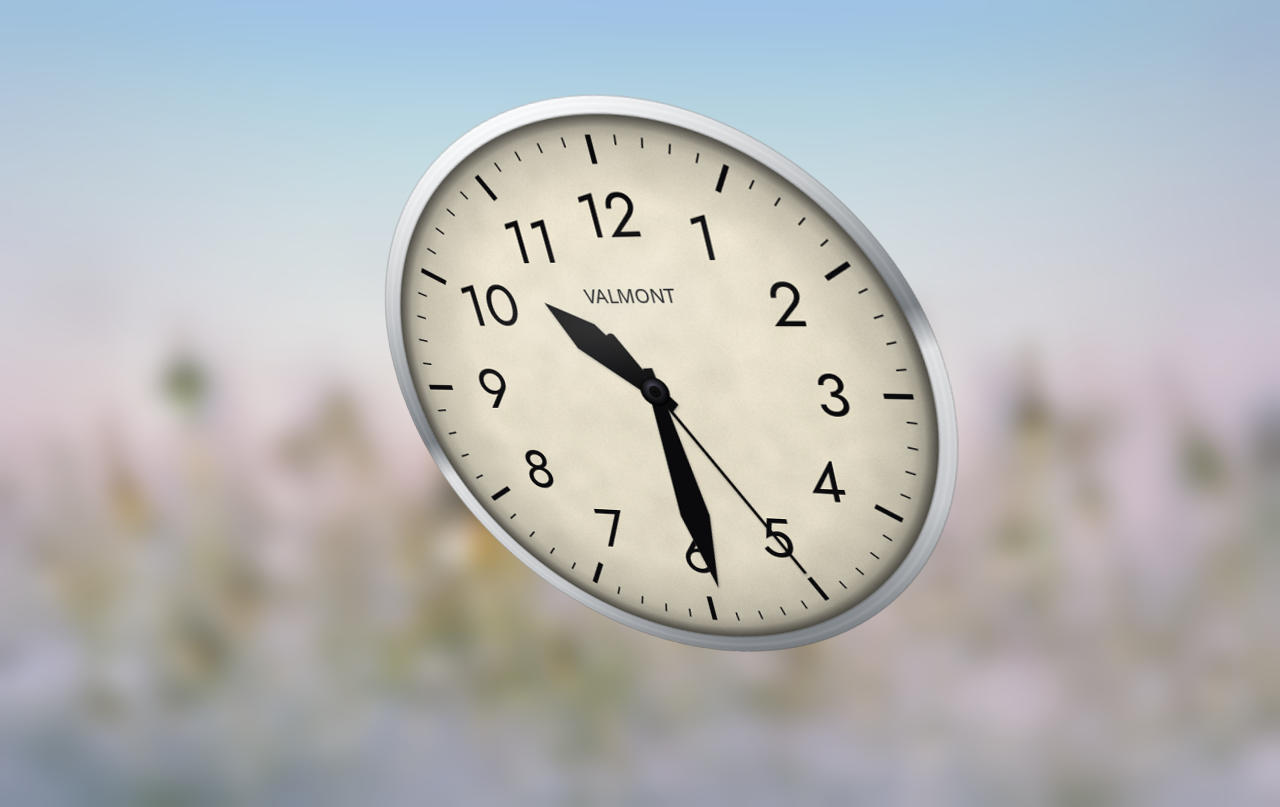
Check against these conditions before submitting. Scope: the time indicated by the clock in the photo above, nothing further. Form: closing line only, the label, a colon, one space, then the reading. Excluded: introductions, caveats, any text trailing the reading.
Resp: 10:29:25
